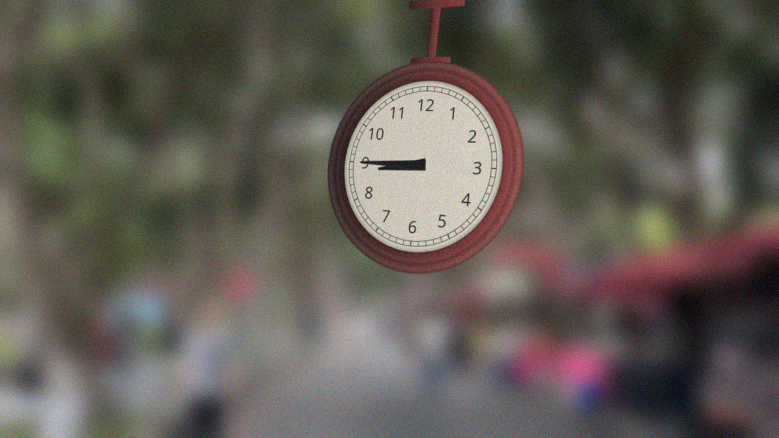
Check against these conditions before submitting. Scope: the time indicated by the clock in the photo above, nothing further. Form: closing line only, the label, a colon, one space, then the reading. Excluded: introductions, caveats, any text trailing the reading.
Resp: 8:45
